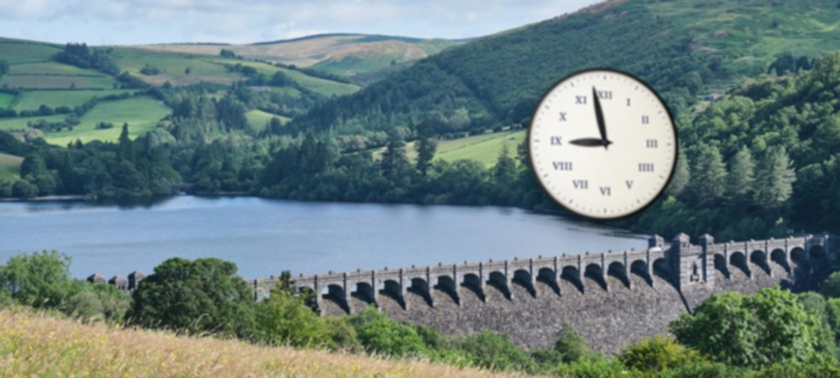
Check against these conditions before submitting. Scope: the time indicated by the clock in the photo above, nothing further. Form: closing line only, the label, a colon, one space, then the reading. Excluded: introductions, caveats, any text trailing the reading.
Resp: 8:58
